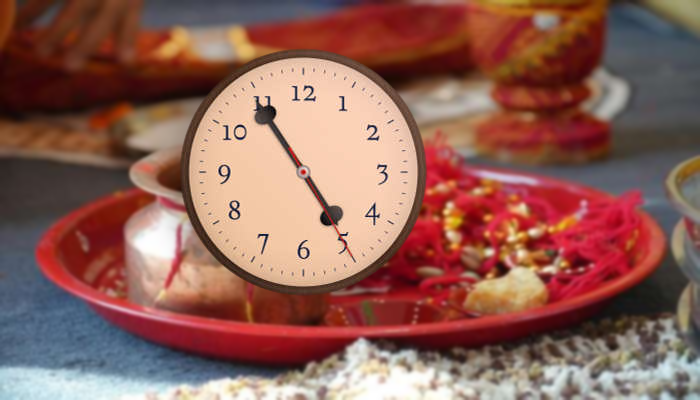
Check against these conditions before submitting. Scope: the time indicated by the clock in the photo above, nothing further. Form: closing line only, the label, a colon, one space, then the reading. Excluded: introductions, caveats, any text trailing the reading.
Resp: 4:54:25
